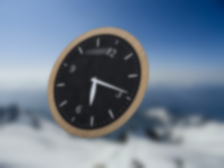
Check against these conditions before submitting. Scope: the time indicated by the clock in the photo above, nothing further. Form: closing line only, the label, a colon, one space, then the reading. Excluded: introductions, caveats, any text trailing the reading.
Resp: 5:14
